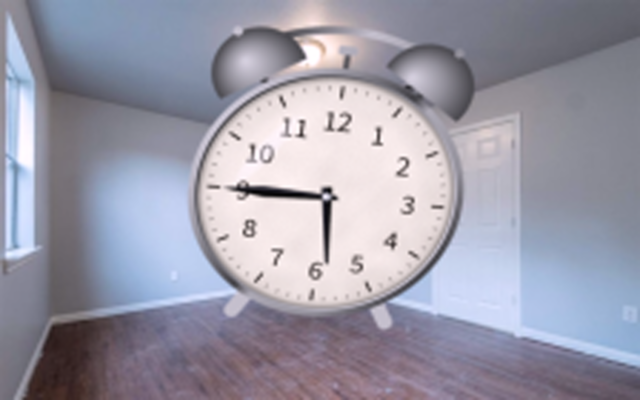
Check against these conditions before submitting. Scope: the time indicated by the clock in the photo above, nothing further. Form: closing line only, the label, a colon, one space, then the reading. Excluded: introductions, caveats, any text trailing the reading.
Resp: 5:45
